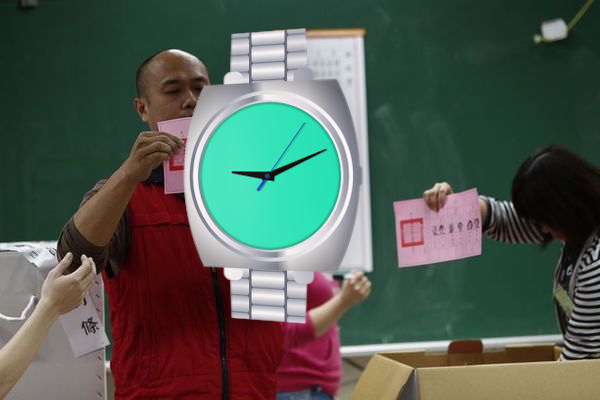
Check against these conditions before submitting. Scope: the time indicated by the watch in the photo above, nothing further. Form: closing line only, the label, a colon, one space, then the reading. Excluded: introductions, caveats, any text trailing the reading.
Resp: 9:11:06
